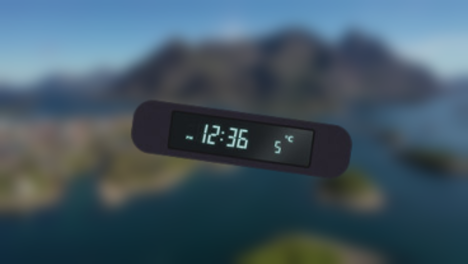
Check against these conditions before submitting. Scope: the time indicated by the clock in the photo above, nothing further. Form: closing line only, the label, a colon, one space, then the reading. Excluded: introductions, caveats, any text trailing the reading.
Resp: 12:36
